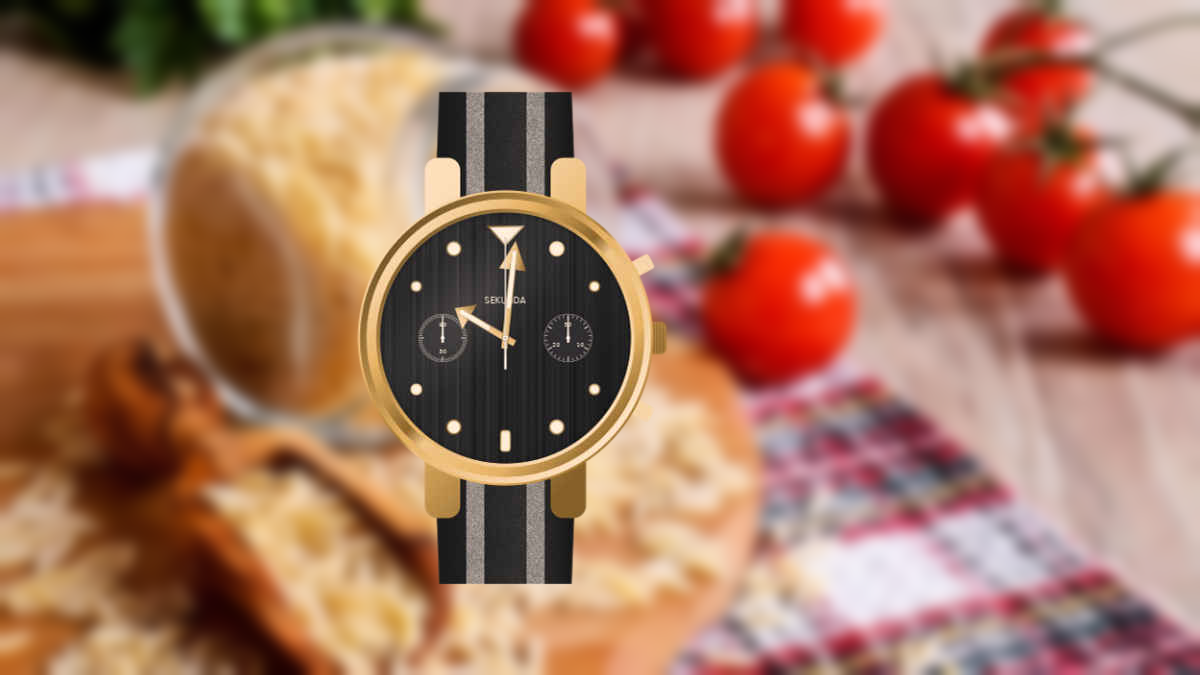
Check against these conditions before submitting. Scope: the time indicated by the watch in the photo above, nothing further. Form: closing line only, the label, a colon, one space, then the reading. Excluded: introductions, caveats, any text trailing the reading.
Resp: 10:01
